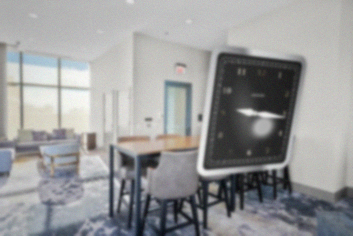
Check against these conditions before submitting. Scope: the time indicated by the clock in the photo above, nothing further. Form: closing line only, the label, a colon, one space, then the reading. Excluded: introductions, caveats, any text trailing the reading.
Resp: 9:16
